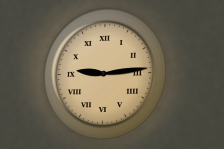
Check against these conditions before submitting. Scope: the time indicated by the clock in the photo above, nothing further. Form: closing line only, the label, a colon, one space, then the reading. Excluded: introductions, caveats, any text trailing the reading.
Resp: 9:14
